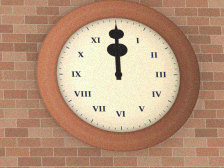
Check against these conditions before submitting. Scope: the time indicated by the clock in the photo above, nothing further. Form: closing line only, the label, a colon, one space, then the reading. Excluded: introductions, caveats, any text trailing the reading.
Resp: 12:00
